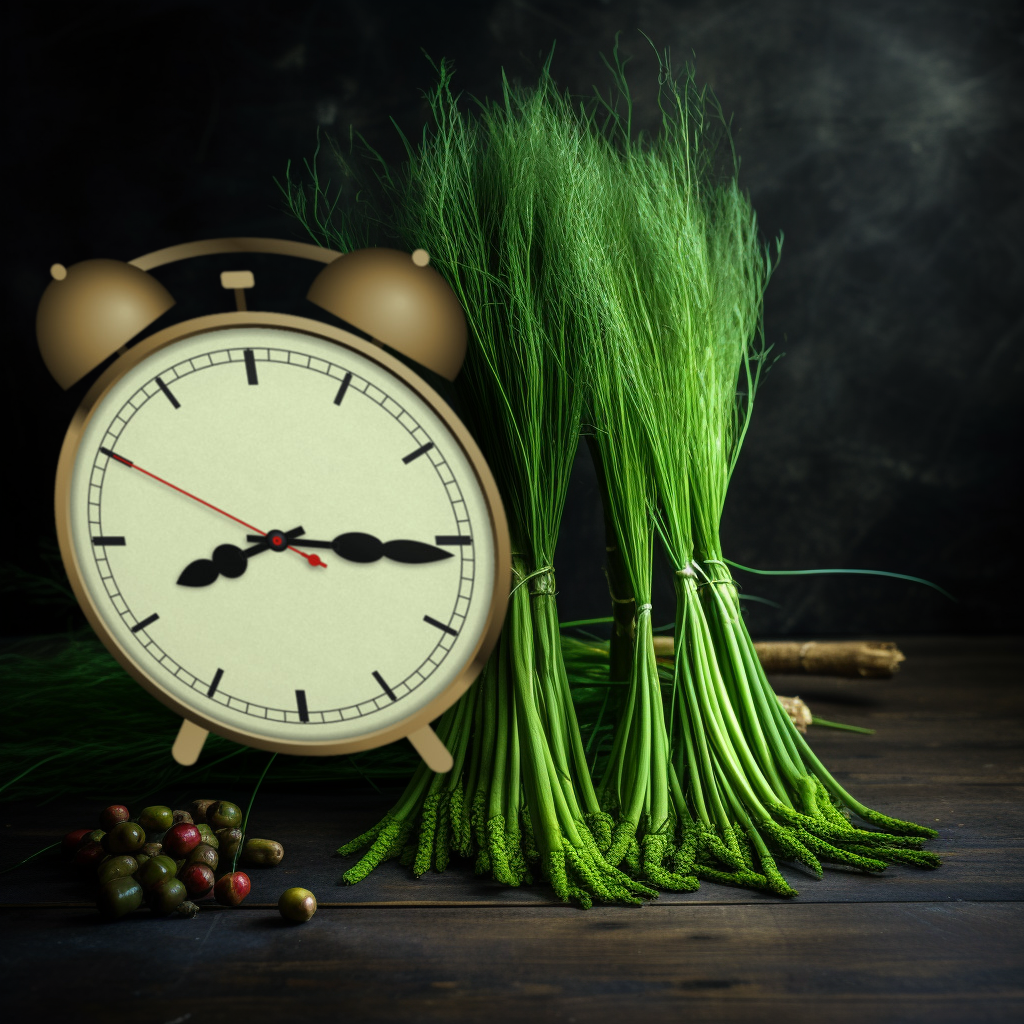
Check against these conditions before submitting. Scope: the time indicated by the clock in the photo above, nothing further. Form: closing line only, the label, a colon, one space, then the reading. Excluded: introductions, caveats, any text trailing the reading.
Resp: 8:15:50
